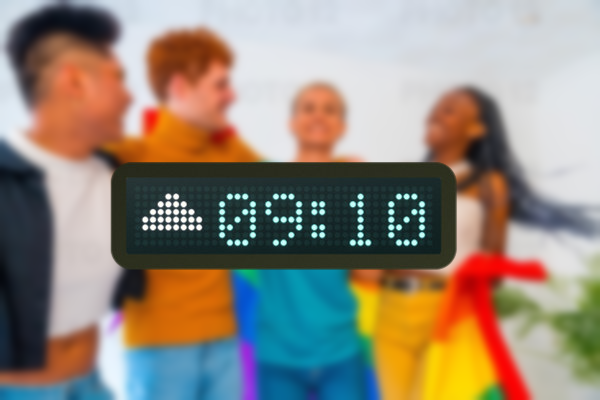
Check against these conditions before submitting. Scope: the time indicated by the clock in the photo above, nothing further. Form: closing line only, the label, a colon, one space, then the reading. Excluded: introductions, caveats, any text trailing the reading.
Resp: 9:10
